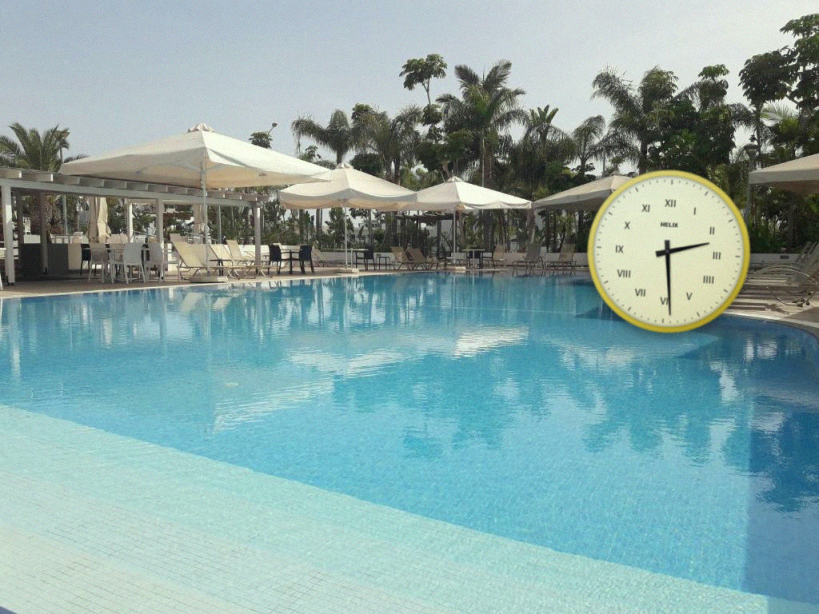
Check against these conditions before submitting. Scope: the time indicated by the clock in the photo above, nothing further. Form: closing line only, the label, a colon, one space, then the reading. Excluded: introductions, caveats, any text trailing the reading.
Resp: 2:29
